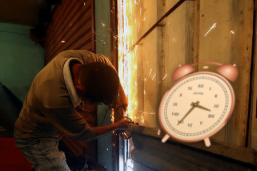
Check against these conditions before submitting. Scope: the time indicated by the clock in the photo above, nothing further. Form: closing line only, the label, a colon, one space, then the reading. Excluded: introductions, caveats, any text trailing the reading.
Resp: 3:35
